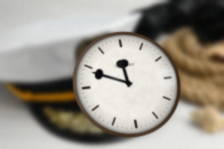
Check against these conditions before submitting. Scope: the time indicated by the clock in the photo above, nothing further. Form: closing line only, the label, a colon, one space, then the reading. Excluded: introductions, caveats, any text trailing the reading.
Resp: 11:49
